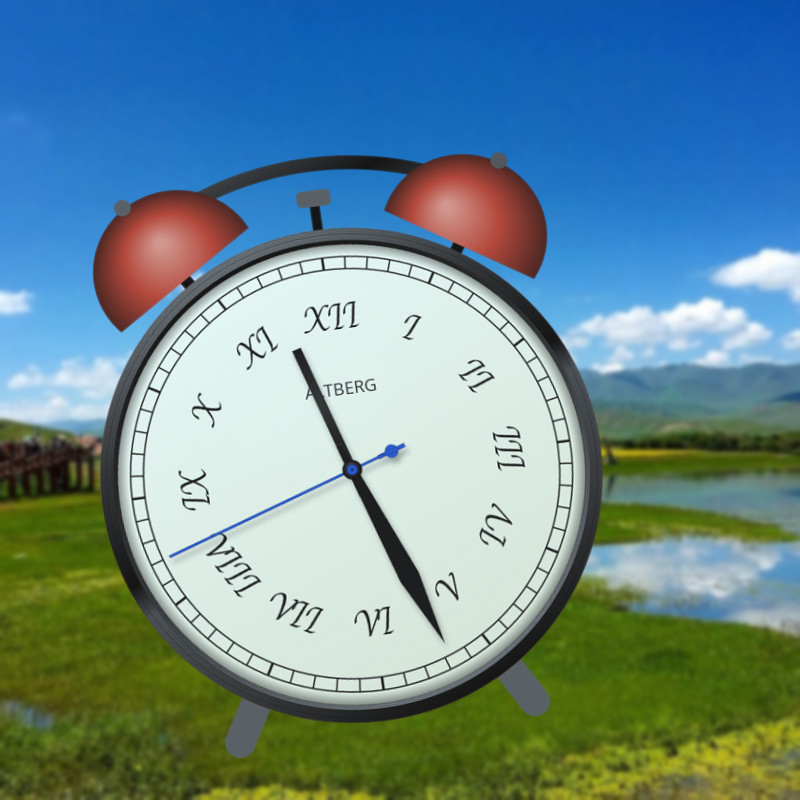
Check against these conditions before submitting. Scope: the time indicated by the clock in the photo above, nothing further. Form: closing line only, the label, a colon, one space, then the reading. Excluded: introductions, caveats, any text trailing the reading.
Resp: 11:26:42
